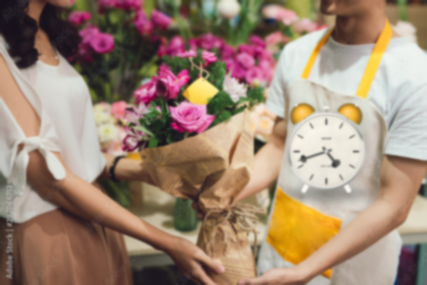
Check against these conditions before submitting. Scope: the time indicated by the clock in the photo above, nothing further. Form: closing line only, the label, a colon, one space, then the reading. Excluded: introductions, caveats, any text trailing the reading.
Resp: 4:42
